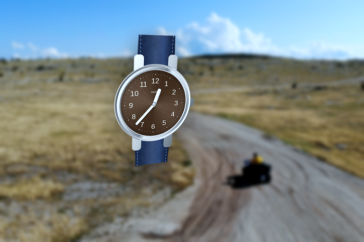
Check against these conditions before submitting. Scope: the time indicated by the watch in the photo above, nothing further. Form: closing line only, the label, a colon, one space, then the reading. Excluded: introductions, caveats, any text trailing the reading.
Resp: 12:37
